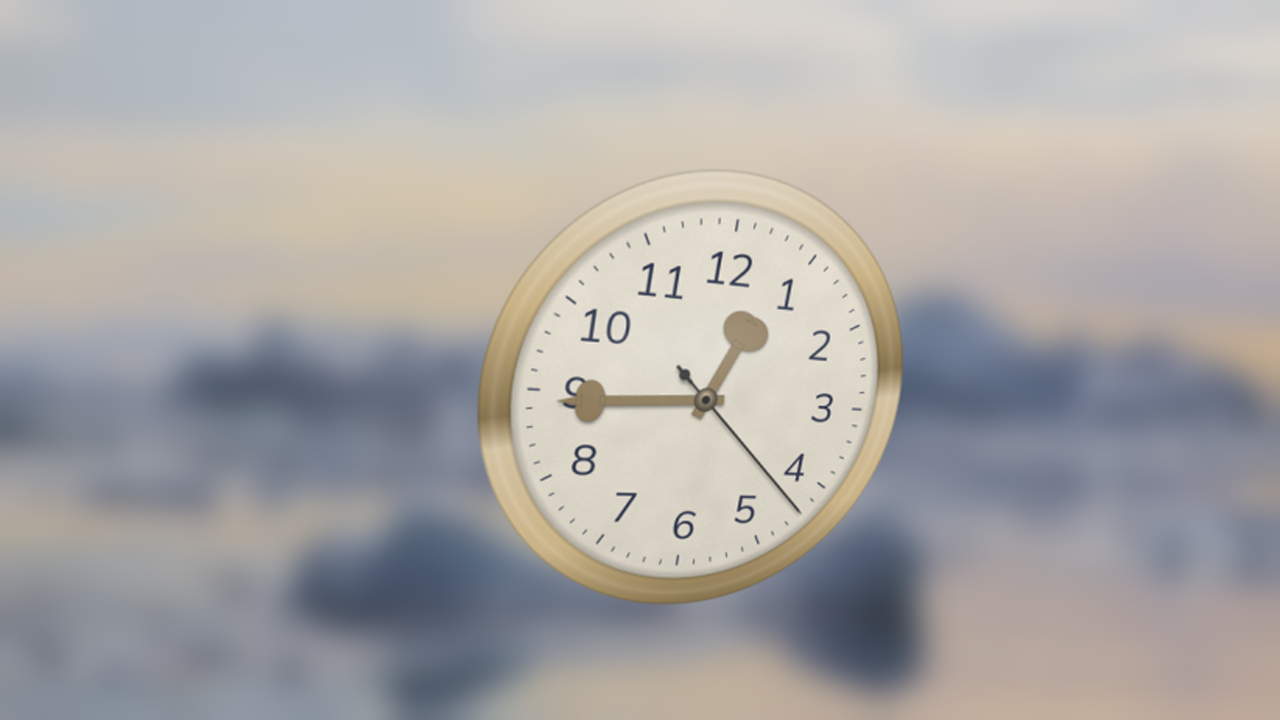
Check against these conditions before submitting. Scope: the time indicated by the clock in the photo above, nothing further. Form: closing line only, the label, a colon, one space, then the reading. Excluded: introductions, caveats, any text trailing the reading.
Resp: 12:44:22
